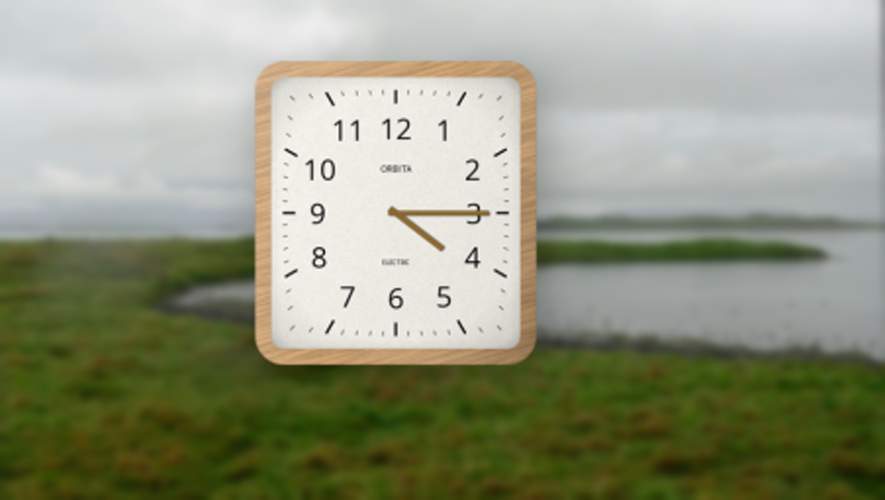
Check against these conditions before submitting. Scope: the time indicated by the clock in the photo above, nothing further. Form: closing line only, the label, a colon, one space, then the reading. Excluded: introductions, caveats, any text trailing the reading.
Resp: 4:15
